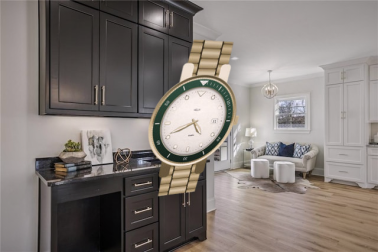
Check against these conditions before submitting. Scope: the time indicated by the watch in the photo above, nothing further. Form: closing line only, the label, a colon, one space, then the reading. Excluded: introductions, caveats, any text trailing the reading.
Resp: 4:41
